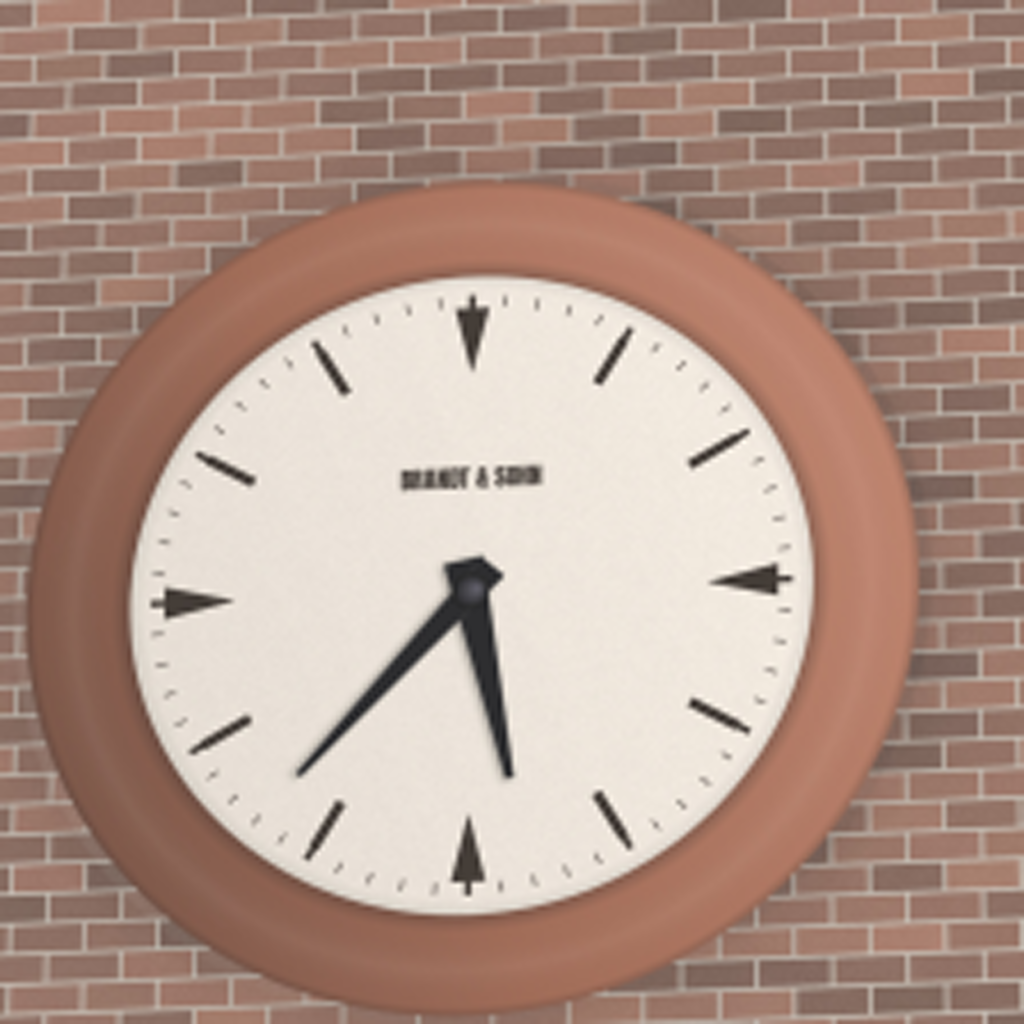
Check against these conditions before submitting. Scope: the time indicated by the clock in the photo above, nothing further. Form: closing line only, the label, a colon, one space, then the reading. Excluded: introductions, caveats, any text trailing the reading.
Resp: 5:37
